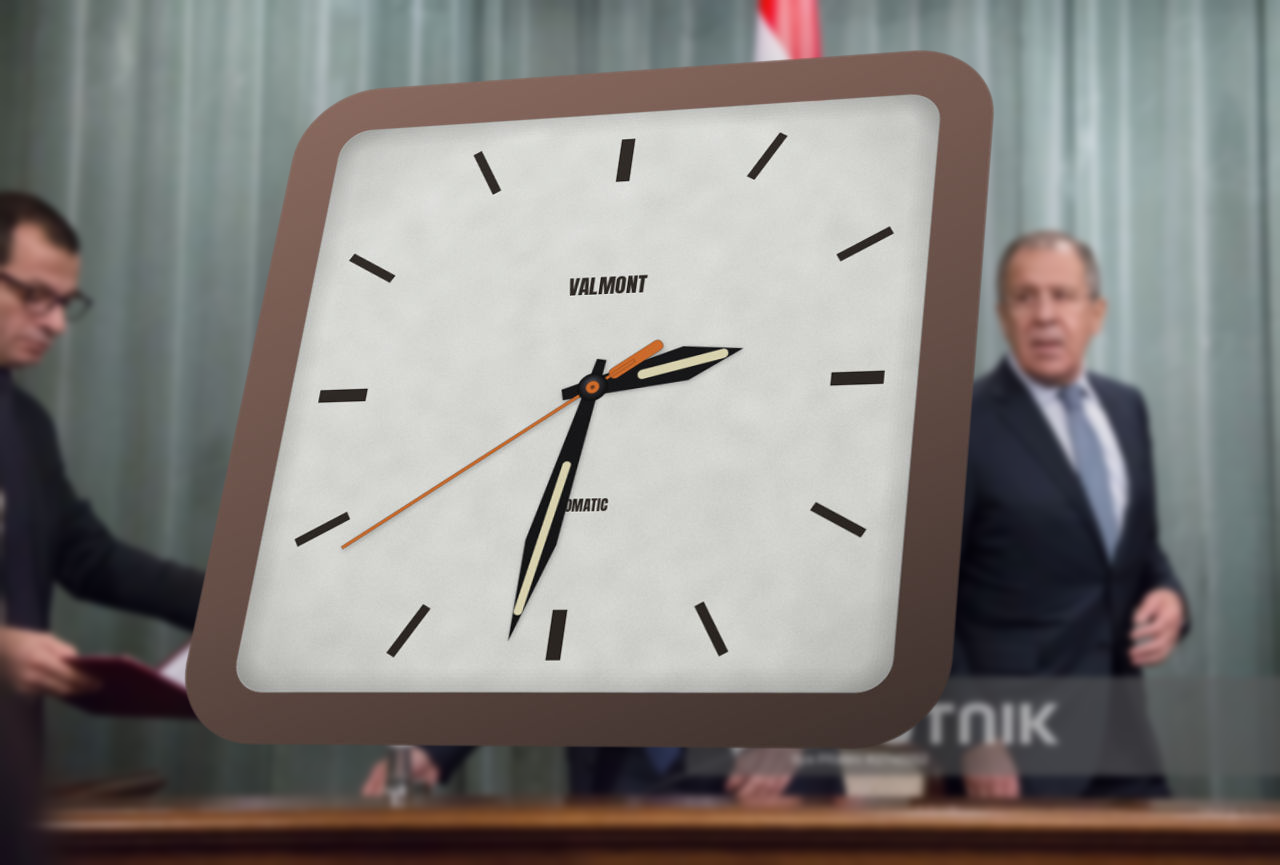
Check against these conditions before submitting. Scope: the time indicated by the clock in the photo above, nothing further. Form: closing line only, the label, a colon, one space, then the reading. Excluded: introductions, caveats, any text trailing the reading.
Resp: 2:31:39
